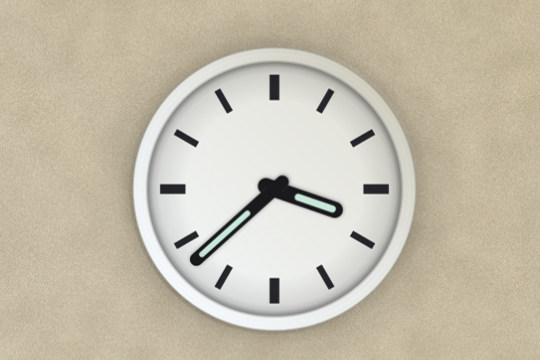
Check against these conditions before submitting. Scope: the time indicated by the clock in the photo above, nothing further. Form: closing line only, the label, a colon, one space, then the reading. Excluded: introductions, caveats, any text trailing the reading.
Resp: 3:38
